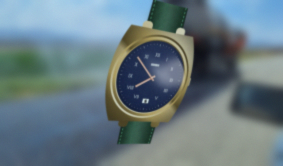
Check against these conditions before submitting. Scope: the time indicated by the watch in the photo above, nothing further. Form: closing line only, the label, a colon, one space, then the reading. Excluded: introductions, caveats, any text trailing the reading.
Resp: 7:52
